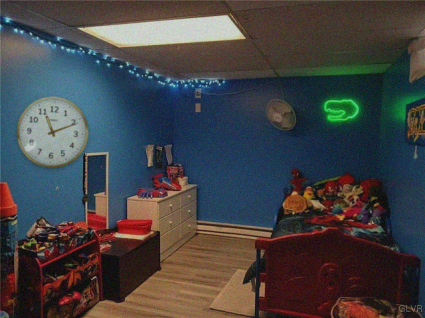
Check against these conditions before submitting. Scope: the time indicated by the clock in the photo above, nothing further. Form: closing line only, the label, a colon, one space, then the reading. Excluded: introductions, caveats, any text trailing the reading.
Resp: 11:11
